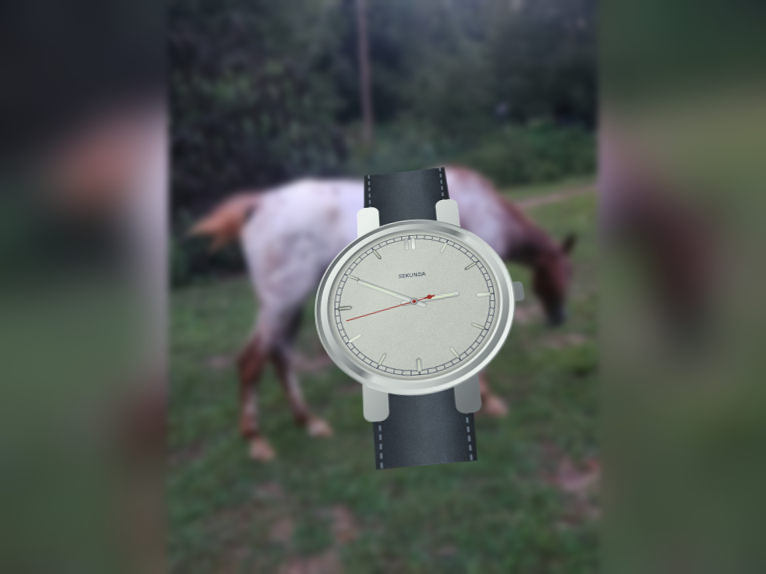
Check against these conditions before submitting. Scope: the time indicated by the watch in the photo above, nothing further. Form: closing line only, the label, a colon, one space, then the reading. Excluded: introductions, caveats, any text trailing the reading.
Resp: 2:49:43
